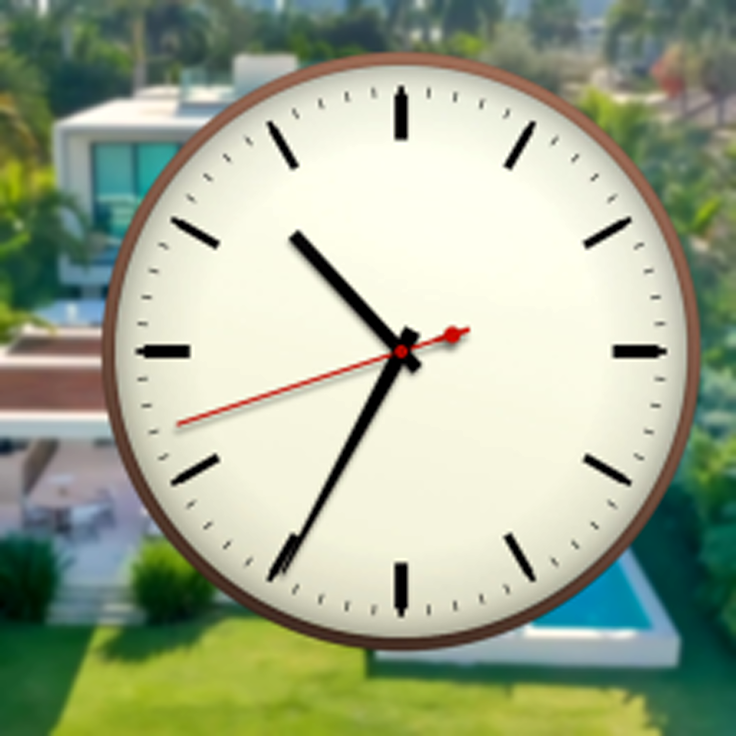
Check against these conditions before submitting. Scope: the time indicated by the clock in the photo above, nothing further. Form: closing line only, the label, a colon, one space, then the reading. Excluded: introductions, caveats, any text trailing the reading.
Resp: 10:34:42
